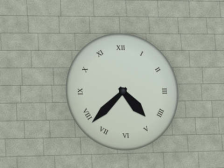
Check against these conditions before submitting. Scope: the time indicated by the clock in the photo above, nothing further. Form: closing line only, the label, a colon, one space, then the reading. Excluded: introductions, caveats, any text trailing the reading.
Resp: 4:38
